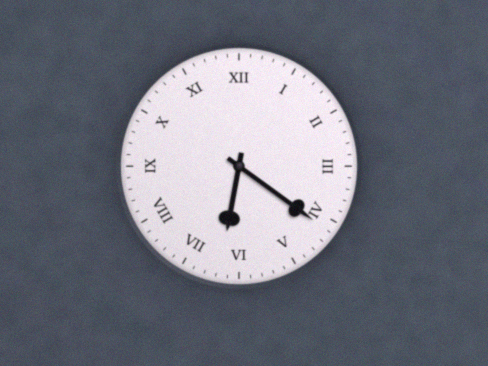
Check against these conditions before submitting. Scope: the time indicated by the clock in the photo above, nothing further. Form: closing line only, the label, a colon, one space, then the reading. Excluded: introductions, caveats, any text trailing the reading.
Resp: 6:21
